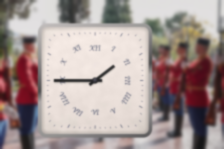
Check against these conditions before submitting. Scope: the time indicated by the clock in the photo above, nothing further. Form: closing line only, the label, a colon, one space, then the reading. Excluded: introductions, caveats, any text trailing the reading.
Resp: 1:45
